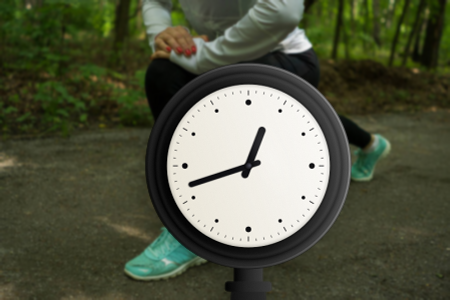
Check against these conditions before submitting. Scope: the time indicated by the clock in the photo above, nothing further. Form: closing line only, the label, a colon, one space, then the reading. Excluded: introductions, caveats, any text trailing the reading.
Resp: 12:42
